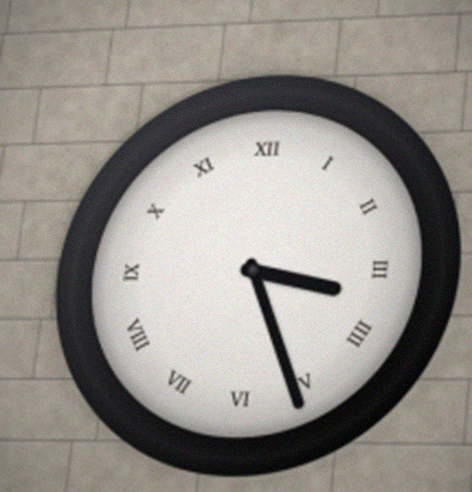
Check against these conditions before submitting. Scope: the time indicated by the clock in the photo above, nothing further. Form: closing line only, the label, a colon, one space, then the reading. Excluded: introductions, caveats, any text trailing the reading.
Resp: 3:26
